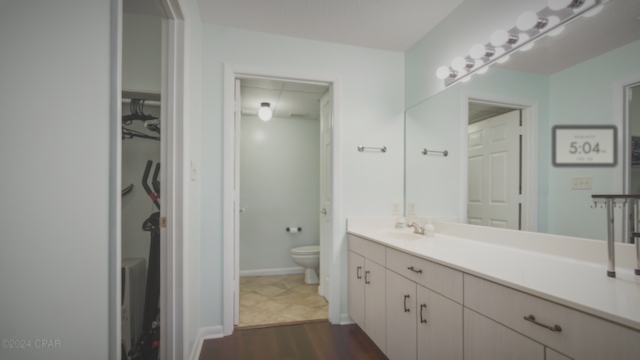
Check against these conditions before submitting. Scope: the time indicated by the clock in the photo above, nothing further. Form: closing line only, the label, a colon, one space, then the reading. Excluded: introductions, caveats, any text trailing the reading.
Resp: 5:04
